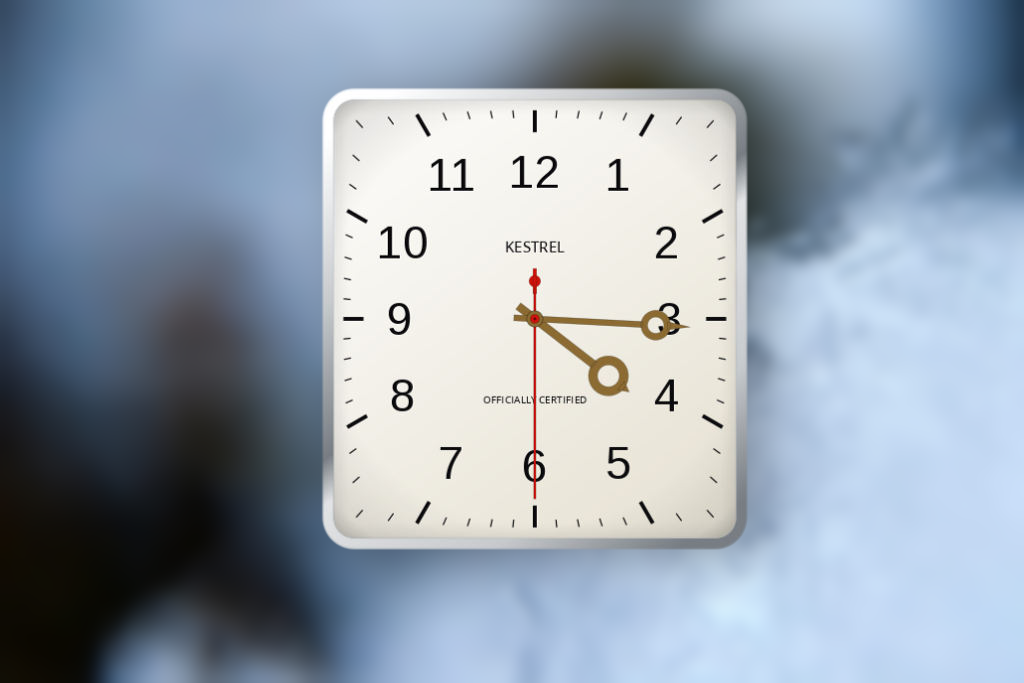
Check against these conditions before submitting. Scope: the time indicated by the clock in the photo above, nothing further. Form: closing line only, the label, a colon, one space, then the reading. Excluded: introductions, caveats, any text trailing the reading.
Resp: 4:15:30
